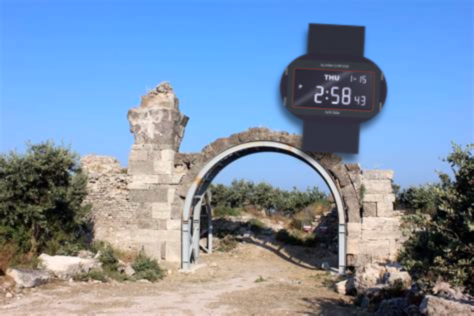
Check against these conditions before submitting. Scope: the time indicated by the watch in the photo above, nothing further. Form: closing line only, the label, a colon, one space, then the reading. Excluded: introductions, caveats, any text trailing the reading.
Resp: 2:58
